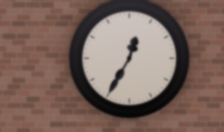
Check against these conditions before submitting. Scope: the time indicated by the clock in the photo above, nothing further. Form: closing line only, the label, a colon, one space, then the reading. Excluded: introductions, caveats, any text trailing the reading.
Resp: 12:35
